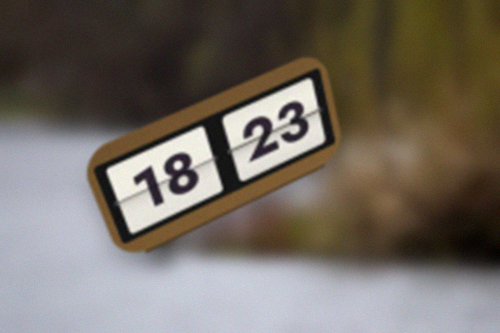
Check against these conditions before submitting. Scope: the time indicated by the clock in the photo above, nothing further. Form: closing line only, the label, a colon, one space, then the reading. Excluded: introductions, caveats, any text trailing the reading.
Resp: 18:23
